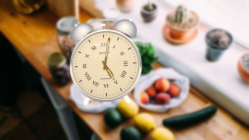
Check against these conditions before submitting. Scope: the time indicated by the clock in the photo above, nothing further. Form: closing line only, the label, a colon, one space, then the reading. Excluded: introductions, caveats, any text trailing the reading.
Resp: 5:02
